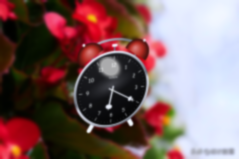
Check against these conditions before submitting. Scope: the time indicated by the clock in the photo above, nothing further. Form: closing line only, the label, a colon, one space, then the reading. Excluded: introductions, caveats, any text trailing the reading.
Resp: 6:20
